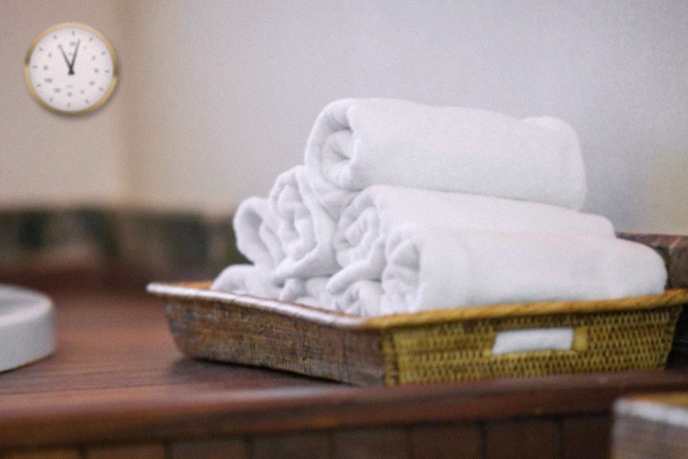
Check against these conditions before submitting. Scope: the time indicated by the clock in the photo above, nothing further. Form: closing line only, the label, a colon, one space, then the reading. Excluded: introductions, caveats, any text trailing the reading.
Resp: 11:02
